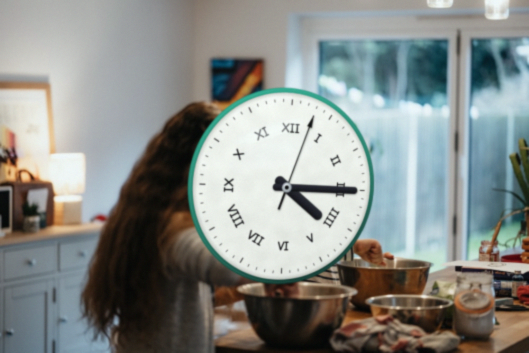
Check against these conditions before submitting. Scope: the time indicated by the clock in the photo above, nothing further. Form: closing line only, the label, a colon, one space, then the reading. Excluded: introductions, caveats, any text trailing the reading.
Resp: 4:15:03
